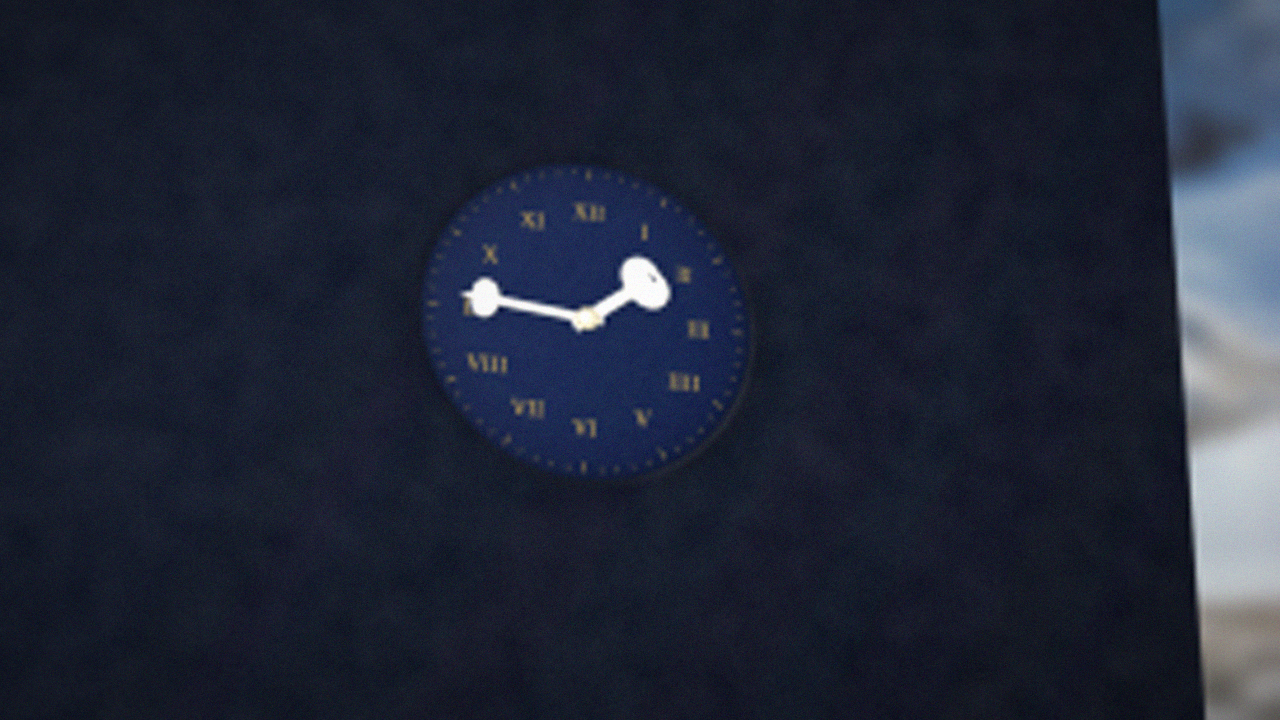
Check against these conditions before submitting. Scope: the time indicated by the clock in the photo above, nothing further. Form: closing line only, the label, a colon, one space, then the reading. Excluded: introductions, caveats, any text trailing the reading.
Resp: 1:46
